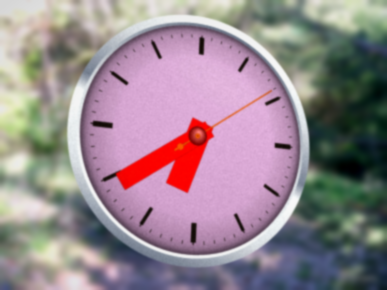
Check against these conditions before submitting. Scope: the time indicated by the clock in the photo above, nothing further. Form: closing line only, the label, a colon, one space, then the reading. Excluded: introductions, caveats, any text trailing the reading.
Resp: 6:39:09
